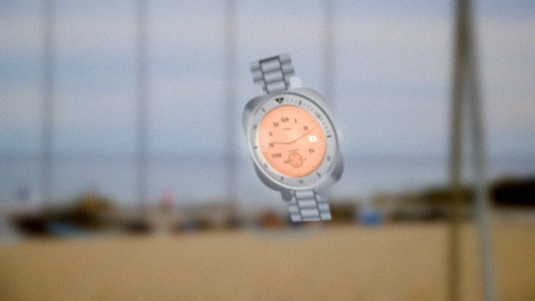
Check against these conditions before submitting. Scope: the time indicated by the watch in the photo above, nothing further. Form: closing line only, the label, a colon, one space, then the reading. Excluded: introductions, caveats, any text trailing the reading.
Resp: 9:12
